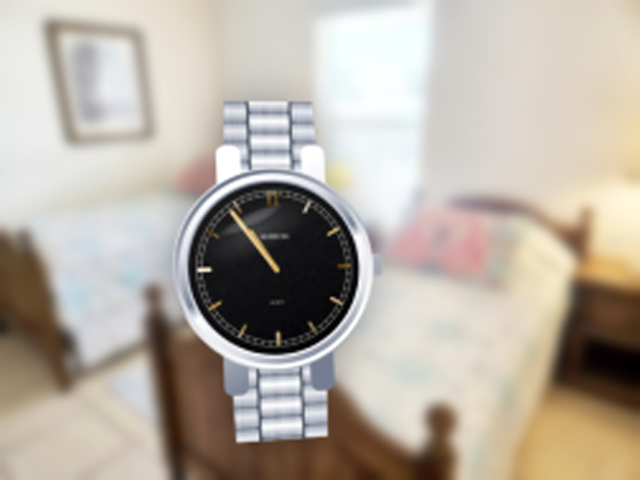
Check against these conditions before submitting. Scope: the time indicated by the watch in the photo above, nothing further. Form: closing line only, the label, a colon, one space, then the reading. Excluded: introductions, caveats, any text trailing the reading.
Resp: 10:54
